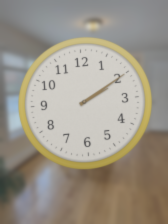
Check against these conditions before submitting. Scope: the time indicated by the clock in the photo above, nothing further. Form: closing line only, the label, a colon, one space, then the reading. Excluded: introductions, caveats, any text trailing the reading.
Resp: 2:10
